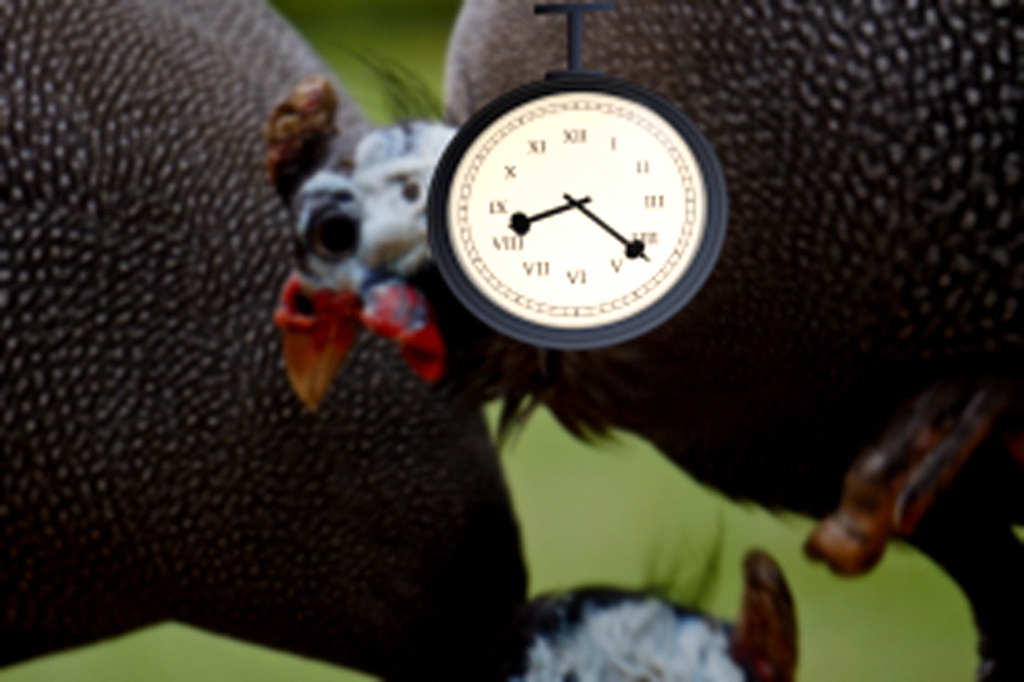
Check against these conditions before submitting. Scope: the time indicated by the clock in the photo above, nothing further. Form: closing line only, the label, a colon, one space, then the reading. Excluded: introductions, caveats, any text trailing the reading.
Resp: 8:22
